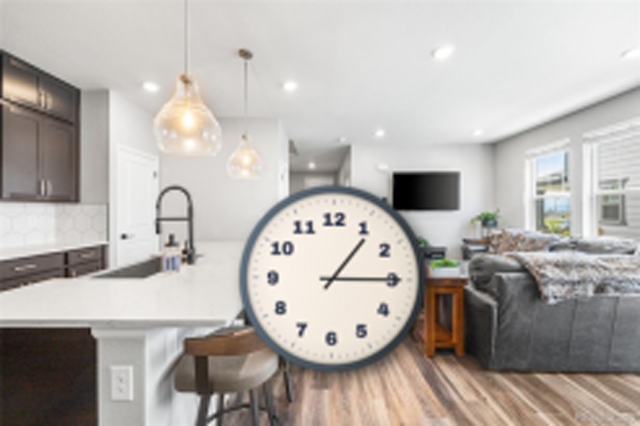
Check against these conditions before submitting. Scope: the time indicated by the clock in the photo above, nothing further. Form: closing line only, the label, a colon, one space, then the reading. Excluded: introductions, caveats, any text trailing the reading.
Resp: 1:15
